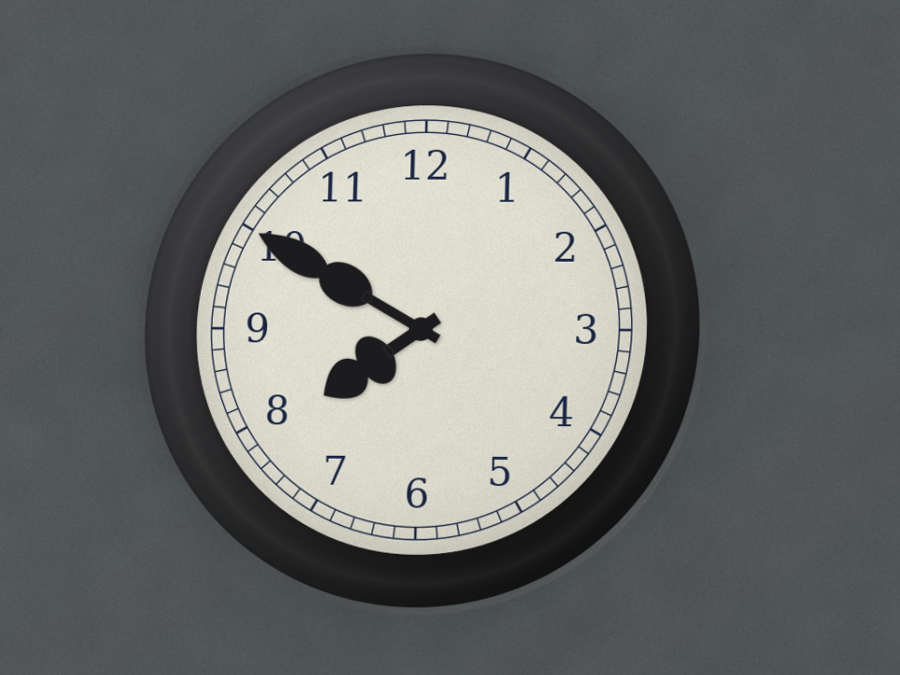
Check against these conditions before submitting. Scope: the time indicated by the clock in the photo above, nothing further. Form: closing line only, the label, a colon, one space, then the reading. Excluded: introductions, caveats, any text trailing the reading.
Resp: 7:50
